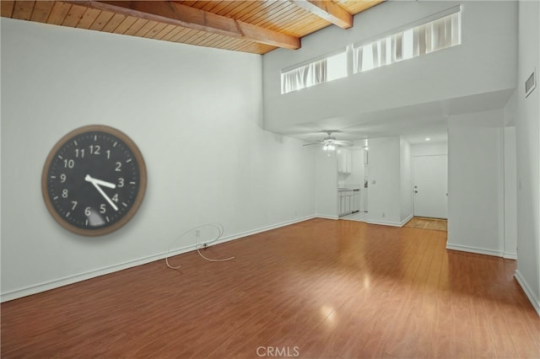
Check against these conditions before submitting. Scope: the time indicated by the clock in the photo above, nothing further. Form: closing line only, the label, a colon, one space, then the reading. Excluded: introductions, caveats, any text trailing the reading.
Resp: 3:22
